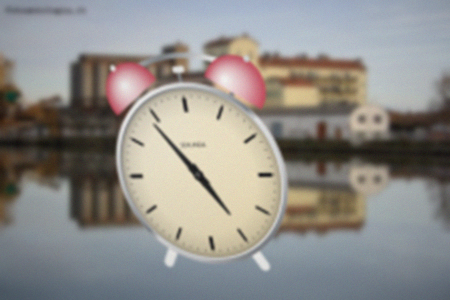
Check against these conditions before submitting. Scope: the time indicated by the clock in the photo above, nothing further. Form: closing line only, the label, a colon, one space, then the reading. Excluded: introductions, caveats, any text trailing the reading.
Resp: 4:54
